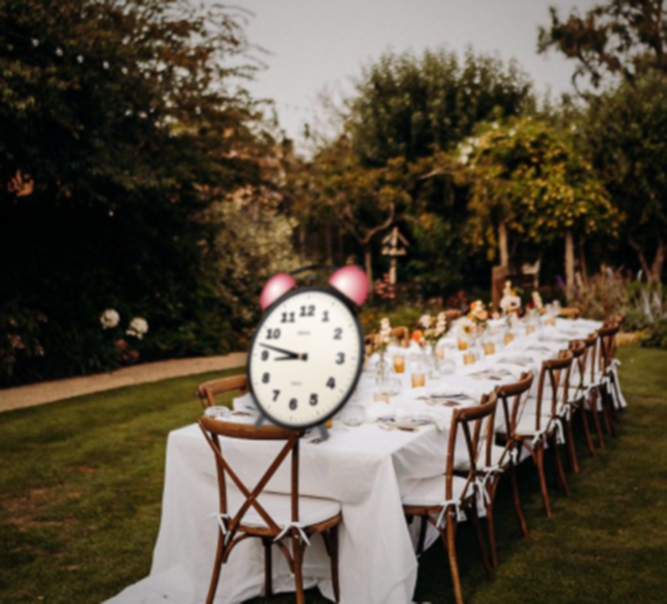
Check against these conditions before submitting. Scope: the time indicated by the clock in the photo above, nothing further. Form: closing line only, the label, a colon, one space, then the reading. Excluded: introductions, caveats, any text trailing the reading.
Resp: 8:47
